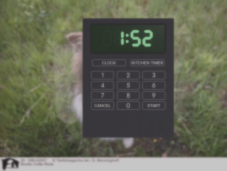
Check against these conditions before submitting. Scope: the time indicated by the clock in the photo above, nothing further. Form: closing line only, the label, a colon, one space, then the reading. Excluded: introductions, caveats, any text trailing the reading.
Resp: 1:52
